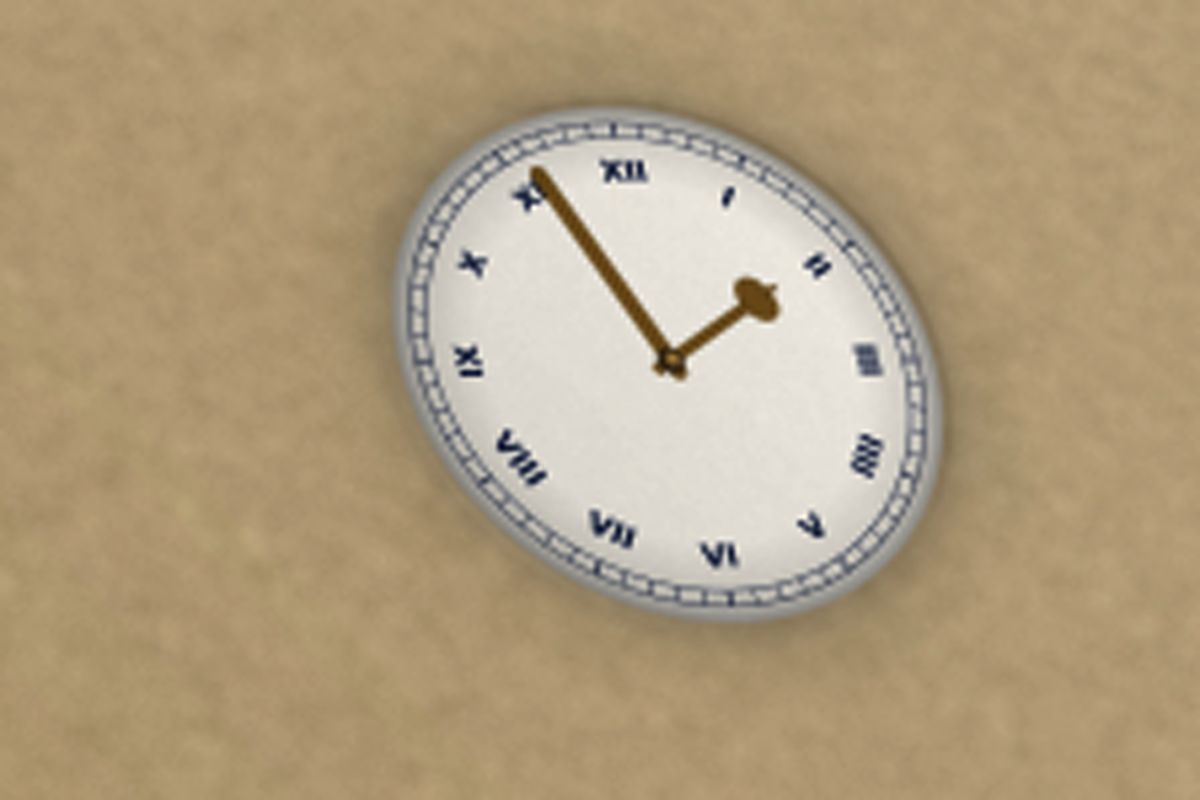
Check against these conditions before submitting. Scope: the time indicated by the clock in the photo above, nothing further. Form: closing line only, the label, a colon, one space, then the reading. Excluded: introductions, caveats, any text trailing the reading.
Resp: 1:56
